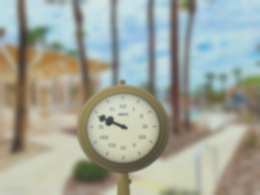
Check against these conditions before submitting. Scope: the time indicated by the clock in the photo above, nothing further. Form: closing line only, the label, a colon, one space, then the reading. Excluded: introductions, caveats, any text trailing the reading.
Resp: 9:49
